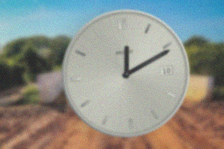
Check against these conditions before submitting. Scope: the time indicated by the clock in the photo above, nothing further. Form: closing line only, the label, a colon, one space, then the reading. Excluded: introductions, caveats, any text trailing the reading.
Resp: 12:11
